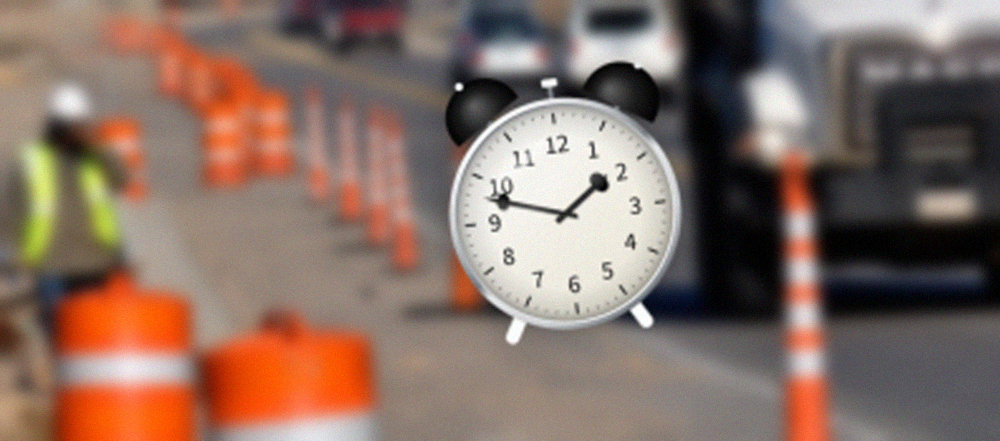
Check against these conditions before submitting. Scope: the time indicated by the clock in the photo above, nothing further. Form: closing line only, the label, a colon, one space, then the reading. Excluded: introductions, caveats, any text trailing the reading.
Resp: 1:48
